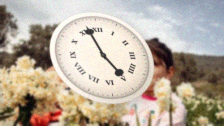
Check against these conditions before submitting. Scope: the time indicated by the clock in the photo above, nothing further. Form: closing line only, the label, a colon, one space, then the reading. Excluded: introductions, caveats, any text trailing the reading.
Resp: 4:57
